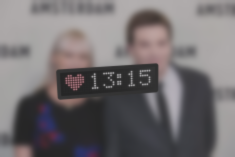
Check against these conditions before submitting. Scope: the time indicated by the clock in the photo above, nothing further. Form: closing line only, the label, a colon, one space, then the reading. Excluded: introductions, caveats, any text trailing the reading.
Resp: 13:15
